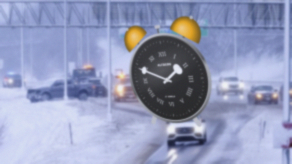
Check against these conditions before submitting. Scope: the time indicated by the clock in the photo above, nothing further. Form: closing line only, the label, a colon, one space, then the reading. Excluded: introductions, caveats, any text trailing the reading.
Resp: 1:49
